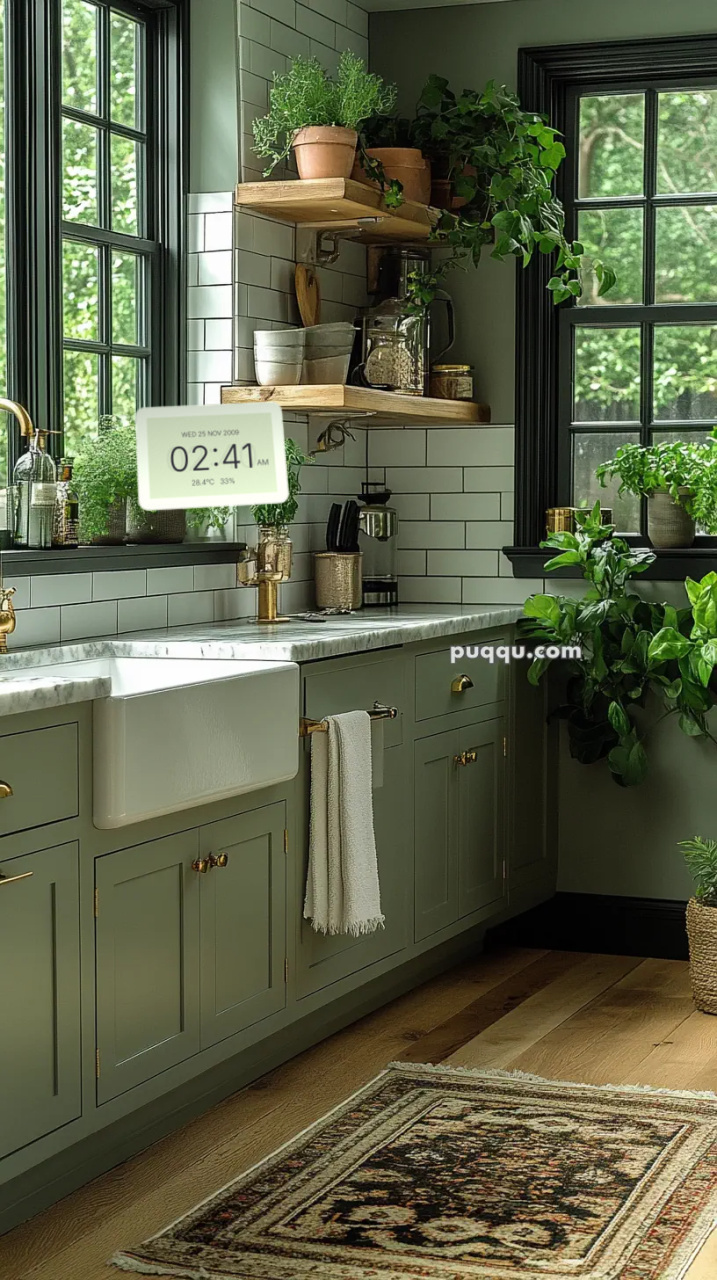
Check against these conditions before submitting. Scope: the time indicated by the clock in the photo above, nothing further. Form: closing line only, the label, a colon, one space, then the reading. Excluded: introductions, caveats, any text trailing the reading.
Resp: 2:41
